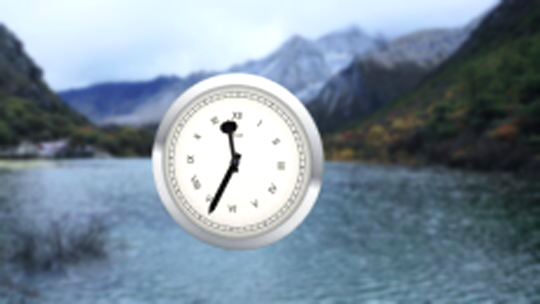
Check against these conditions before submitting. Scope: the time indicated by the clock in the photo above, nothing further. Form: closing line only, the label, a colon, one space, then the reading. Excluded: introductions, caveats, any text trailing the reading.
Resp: 11:34
